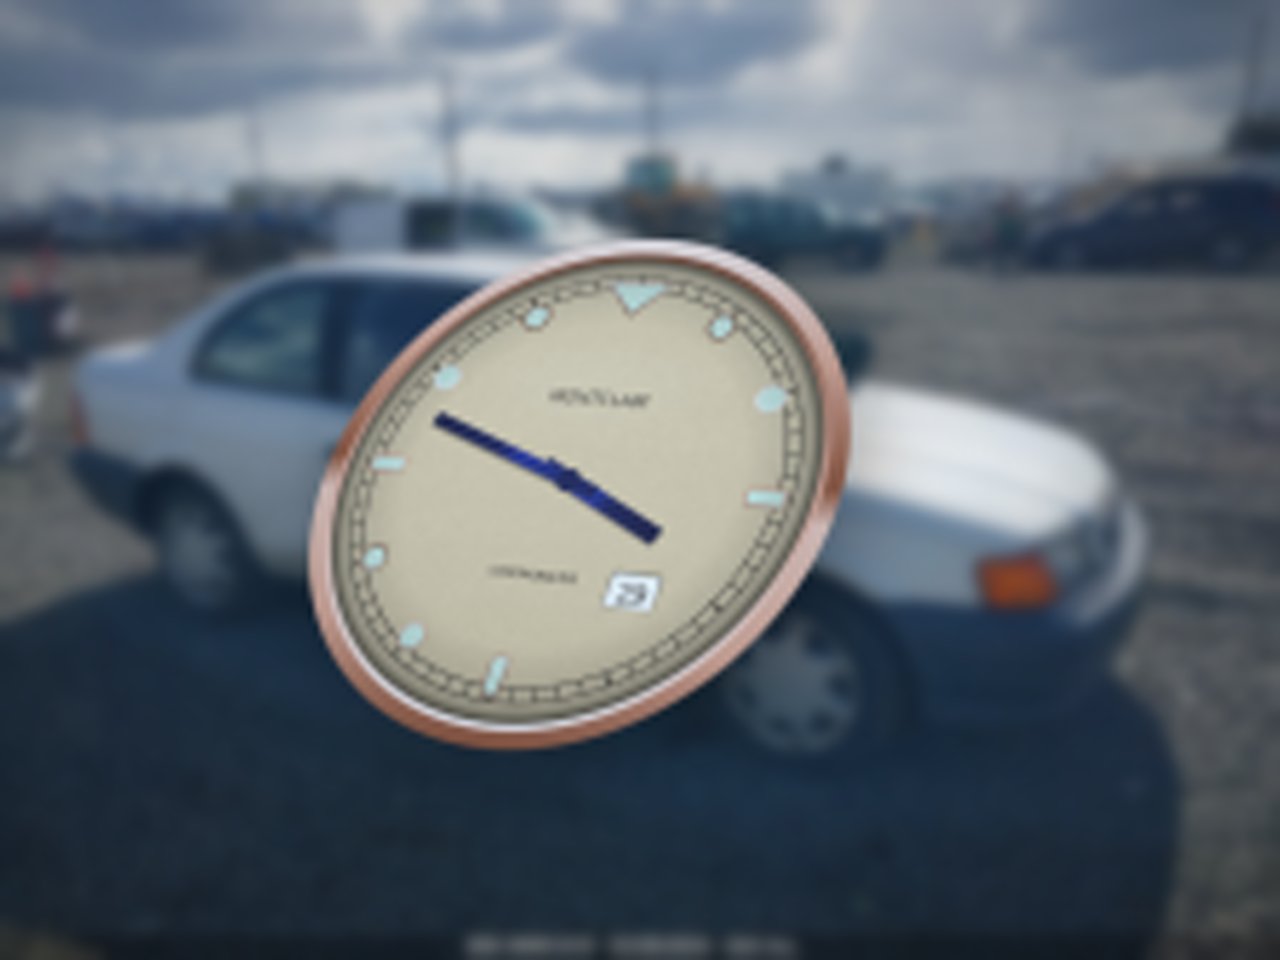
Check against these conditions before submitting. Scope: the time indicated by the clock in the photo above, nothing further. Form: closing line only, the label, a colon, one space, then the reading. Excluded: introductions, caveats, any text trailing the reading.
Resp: 3:48
